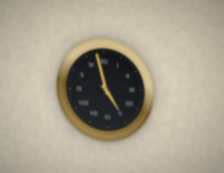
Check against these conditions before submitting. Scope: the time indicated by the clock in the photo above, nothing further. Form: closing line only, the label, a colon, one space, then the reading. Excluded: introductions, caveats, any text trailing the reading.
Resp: 4:58
